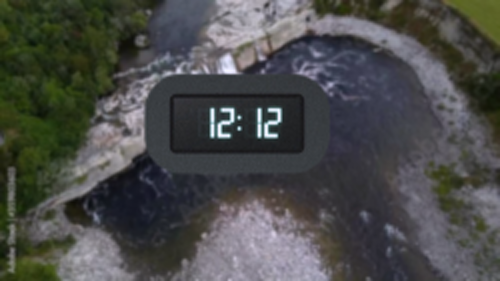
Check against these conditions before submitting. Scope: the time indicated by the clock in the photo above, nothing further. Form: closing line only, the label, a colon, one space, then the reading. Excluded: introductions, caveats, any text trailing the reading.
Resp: 12:12
